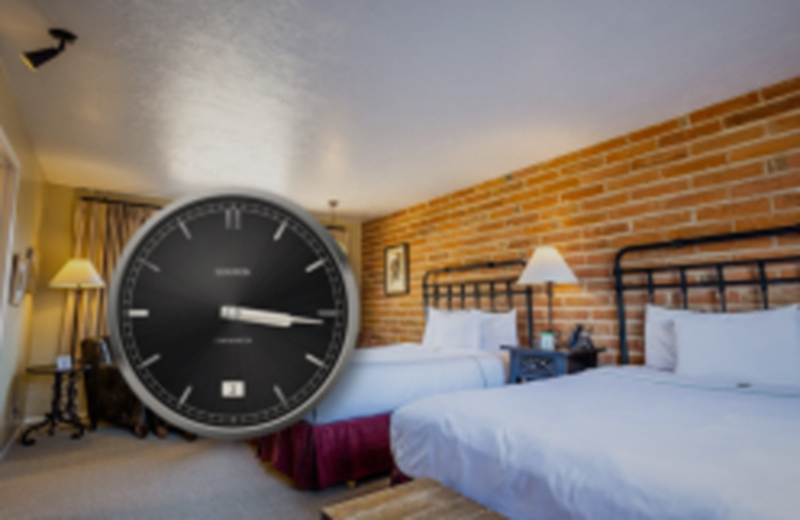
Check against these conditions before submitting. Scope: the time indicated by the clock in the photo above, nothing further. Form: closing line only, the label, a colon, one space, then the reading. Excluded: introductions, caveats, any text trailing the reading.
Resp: 3:16
